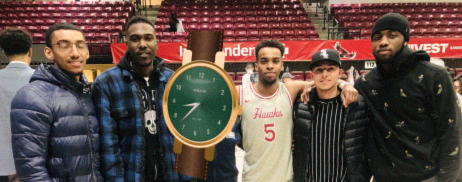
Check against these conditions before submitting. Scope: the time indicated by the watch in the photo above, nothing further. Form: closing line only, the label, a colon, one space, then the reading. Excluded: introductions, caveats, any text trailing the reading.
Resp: 8:37
